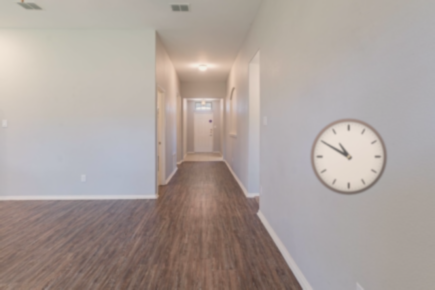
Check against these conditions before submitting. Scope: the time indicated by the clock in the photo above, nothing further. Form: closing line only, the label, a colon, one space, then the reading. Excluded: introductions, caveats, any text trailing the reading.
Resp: 10:50
